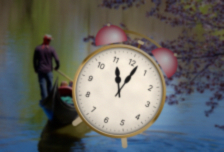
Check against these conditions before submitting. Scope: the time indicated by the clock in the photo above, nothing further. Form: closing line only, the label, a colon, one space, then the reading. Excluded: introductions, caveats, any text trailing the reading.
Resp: 11:02
